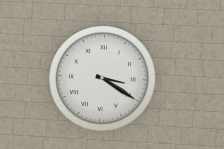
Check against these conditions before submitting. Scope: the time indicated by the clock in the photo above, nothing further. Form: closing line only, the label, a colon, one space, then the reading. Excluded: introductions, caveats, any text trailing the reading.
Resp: 3:20
